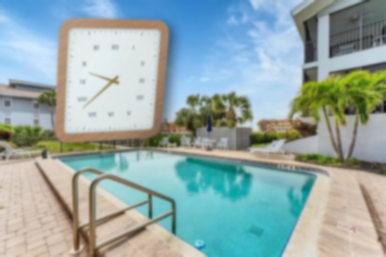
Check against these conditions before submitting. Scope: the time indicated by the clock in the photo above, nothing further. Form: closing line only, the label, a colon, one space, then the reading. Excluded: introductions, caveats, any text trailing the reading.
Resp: 9:38
